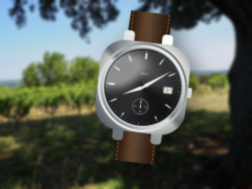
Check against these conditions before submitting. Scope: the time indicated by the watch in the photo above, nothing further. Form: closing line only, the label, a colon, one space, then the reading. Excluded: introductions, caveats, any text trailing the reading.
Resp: 8:09
